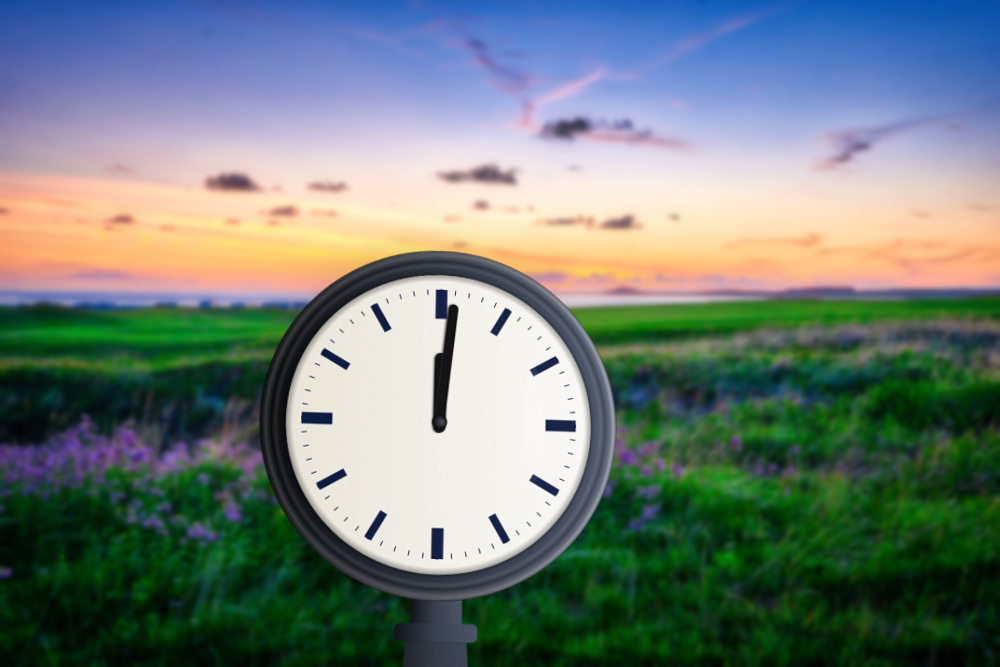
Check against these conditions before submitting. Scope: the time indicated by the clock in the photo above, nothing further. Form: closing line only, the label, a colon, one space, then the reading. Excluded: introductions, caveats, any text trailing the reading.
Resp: 12:01
